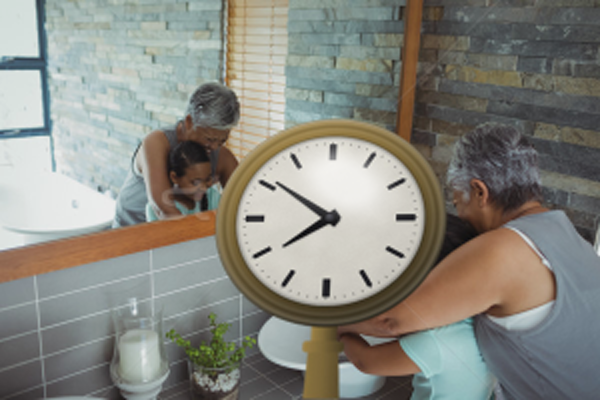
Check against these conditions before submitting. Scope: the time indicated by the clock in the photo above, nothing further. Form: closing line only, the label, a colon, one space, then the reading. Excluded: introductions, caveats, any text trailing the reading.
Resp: 7:51
